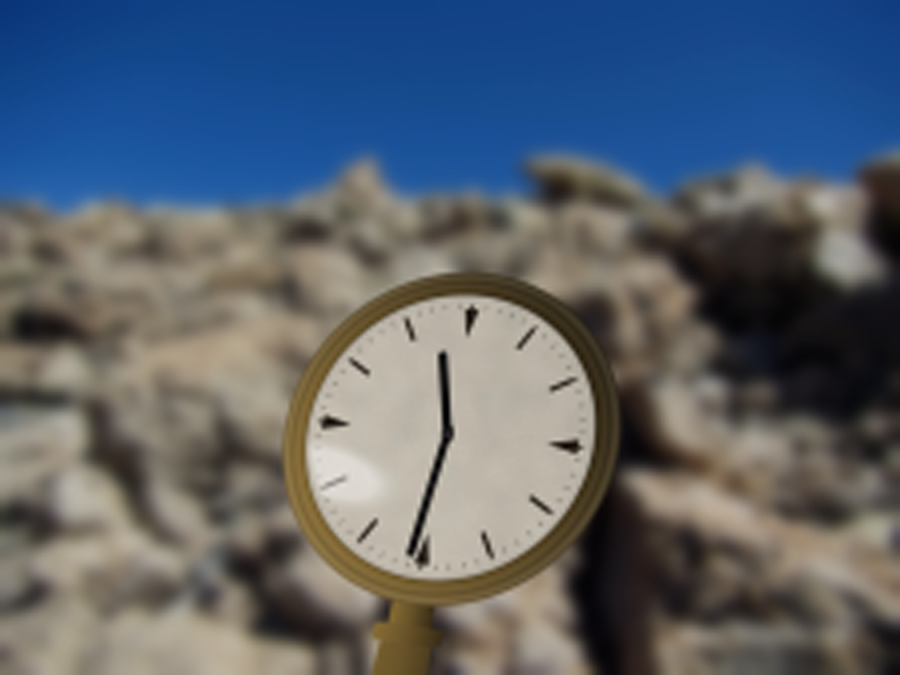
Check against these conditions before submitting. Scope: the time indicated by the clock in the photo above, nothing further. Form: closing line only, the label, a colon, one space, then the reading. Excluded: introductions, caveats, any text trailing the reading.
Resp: 11:31
